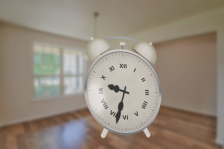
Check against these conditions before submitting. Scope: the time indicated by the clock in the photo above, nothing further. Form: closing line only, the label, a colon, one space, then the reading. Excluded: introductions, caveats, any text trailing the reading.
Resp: 9:33
